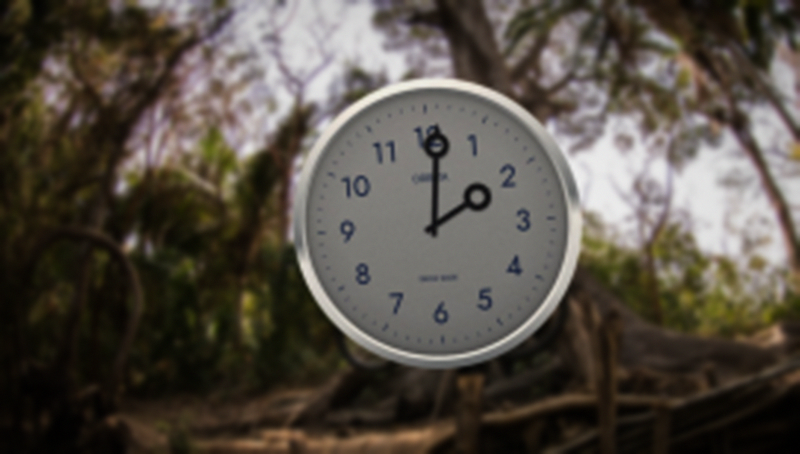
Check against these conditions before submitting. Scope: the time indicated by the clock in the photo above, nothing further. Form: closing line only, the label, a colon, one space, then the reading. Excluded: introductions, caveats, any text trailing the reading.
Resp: 2:01
